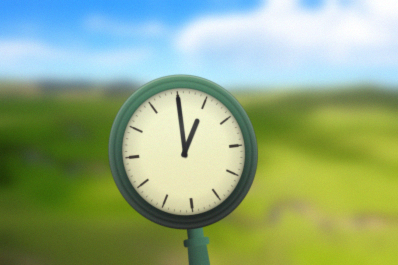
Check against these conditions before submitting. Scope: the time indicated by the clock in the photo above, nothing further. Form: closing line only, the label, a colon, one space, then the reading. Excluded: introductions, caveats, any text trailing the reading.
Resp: 1:00
